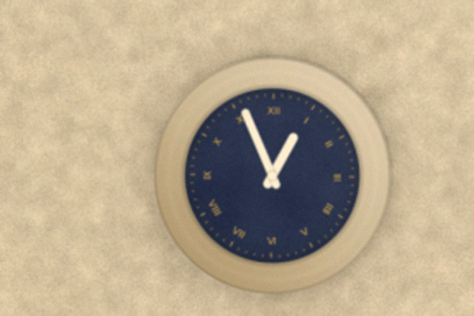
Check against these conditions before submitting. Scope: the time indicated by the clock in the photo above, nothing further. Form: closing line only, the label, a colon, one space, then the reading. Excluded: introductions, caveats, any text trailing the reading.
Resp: 12:56
